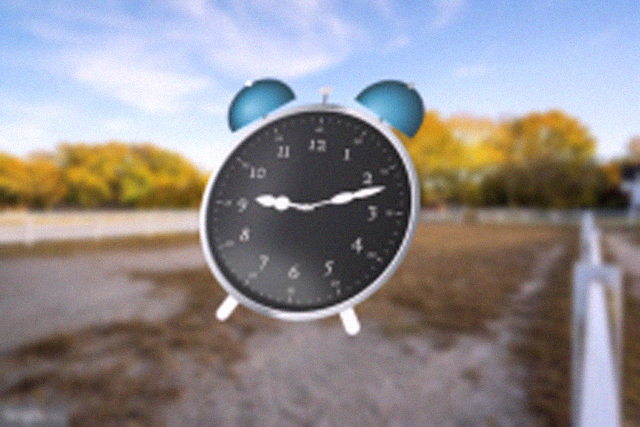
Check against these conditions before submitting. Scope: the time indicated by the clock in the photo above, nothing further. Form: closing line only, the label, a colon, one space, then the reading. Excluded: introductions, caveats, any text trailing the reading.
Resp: 9:12
